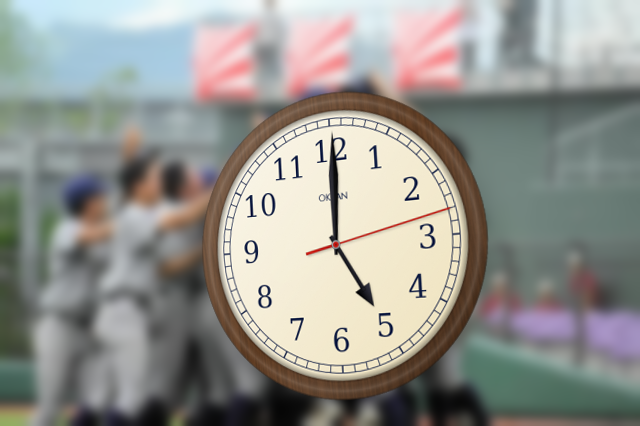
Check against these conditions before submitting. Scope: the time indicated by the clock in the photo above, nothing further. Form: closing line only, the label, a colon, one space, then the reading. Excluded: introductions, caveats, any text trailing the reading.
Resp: 5:00:13
